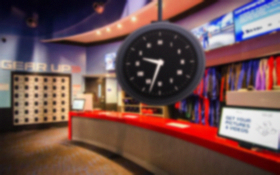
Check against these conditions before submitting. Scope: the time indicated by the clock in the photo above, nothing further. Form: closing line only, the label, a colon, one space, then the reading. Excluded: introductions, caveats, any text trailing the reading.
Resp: 9:33
